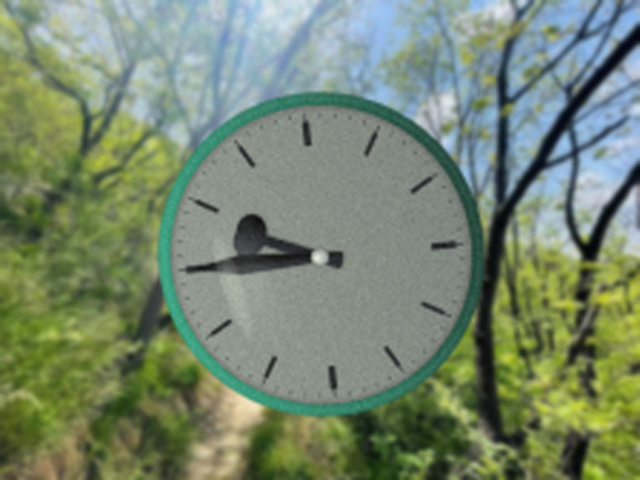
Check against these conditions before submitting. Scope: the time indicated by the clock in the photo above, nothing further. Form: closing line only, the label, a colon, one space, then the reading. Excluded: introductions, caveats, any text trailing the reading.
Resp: 9:45
